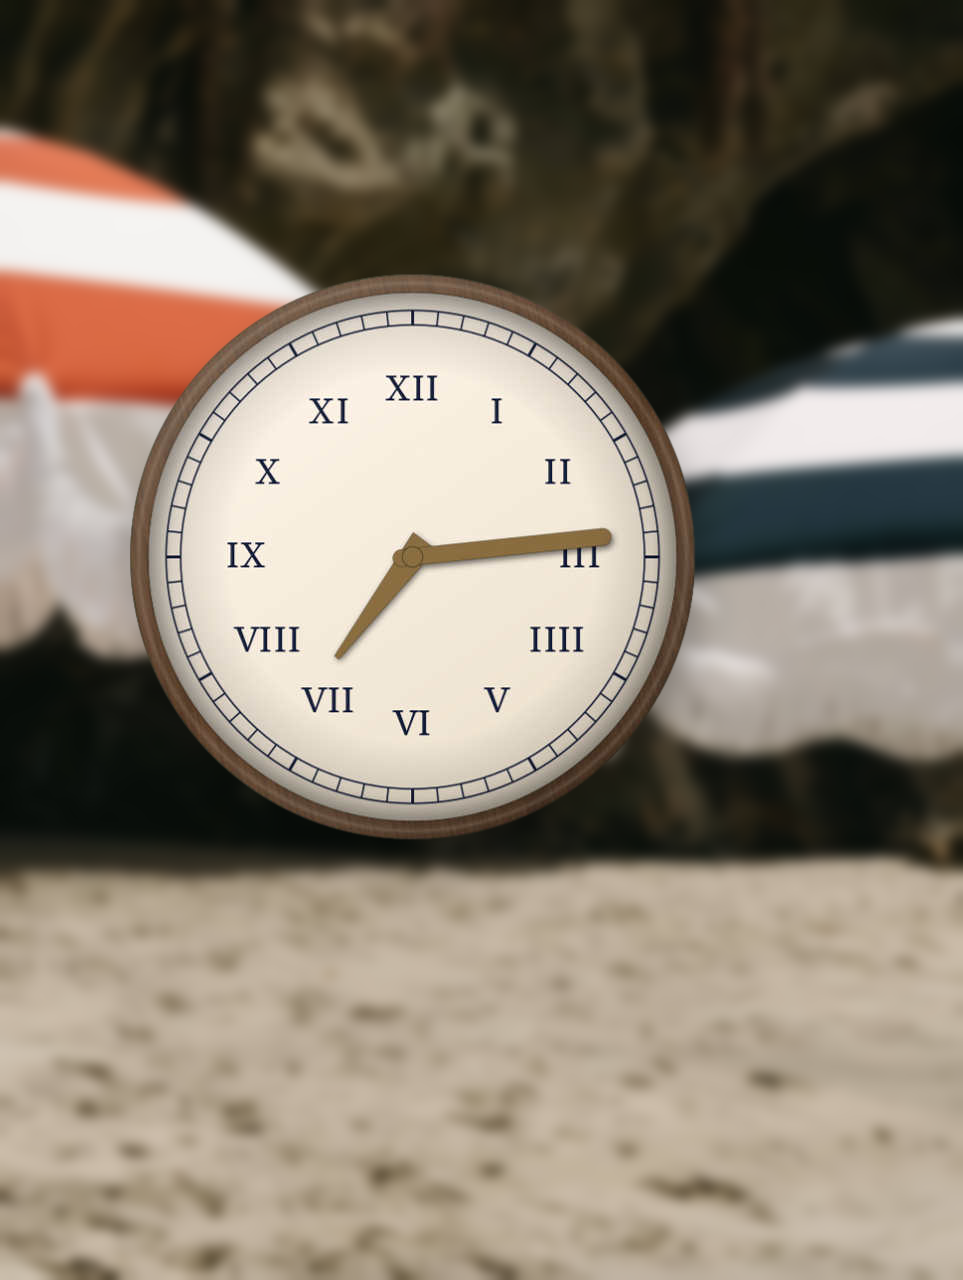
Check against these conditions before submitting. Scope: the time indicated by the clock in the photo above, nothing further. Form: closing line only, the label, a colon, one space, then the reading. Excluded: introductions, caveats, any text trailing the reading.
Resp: 7:14
